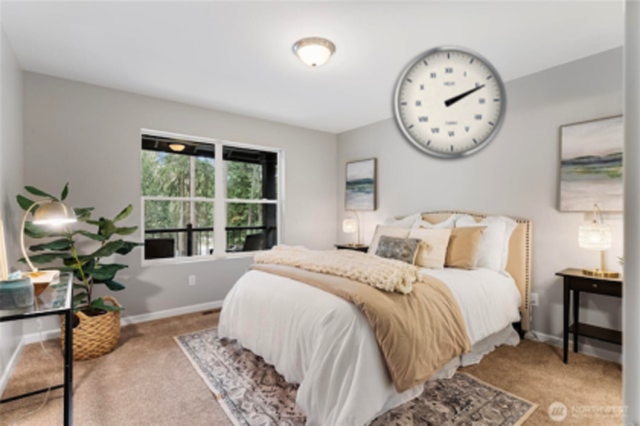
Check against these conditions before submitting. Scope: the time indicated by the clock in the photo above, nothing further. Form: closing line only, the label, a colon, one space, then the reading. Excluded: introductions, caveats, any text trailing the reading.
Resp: 2:11
